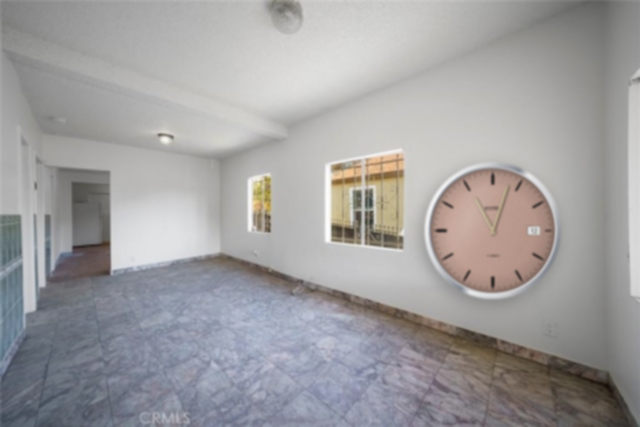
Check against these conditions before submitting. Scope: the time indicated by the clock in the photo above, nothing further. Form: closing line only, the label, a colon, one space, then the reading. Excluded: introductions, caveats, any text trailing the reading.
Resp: 11:03
